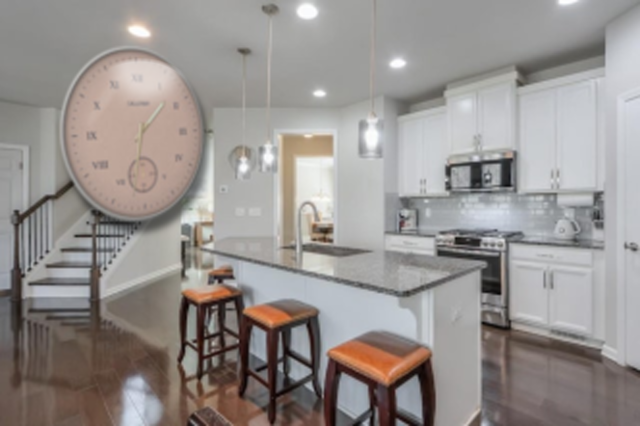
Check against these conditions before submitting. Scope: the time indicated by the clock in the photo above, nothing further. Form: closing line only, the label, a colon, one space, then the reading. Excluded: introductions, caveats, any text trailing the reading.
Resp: 1:32
